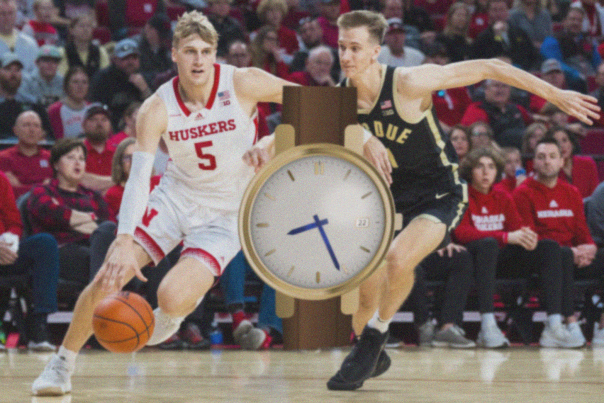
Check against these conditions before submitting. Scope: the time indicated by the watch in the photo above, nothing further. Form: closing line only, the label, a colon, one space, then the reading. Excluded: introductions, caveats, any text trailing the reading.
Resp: 8:26
